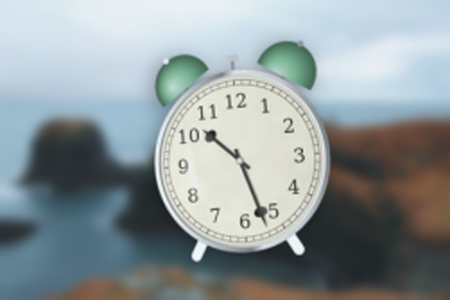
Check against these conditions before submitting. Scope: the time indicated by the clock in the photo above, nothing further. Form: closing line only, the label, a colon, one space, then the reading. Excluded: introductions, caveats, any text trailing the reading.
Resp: 10:27
